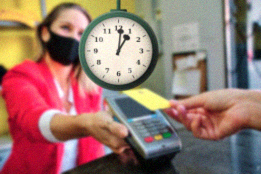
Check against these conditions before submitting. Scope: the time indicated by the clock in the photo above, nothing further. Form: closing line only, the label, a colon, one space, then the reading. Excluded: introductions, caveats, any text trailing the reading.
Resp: 1:01
